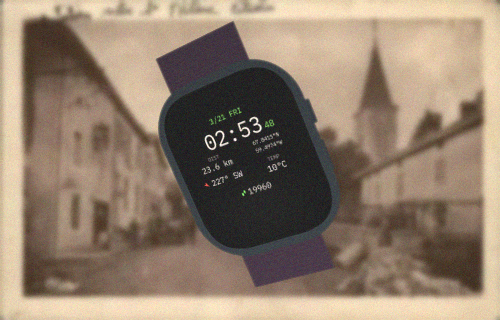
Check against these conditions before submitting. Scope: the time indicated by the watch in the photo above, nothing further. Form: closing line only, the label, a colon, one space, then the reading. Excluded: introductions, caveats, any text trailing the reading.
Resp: 2:53:48
